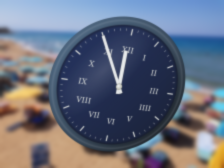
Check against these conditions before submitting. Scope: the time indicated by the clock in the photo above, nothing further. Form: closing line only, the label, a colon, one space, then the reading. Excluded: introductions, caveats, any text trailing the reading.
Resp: 11:55
